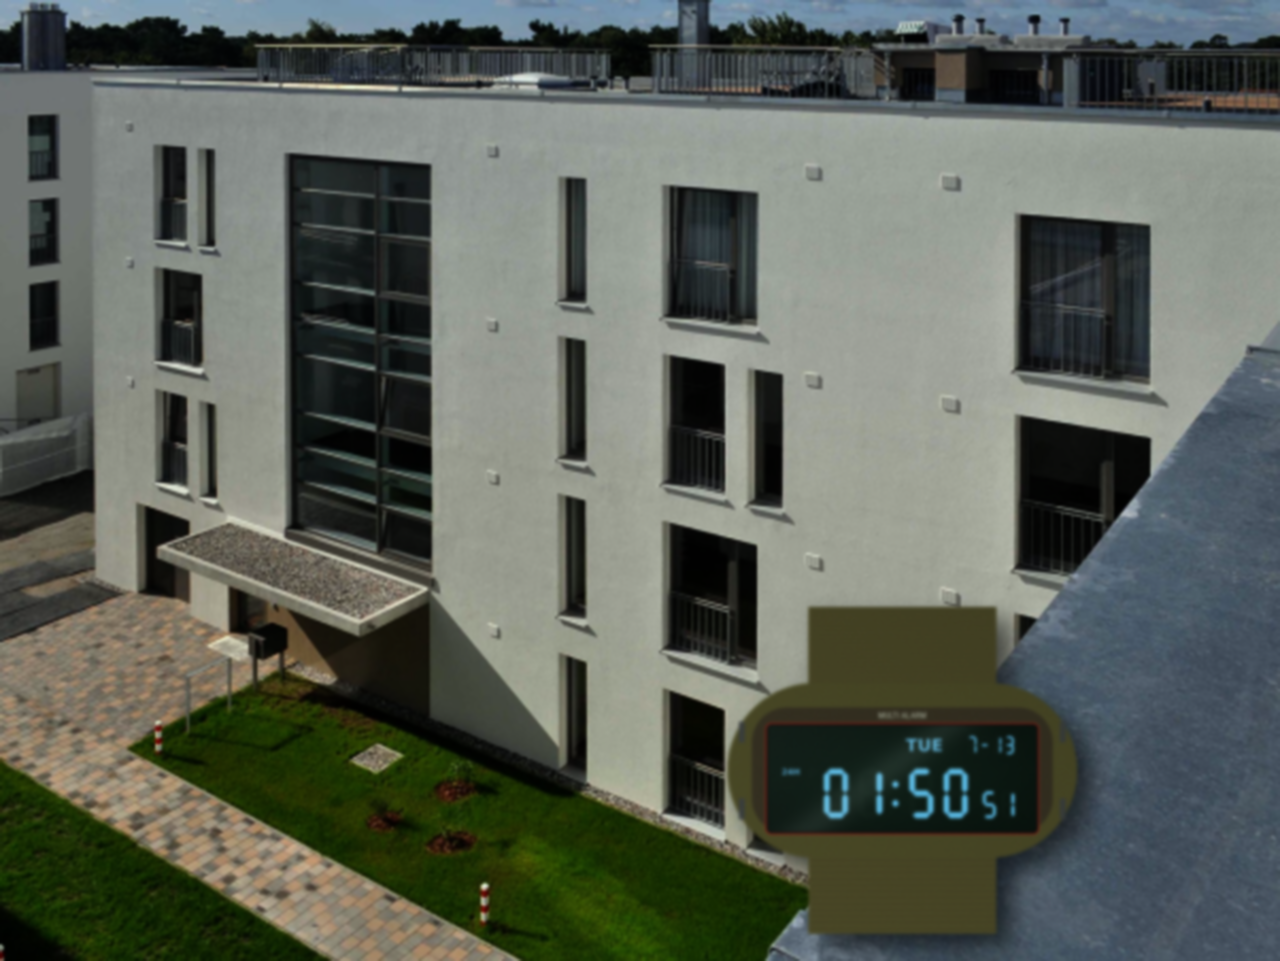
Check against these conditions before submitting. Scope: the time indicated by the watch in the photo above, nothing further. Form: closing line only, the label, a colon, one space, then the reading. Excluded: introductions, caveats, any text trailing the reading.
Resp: 1:50:51
